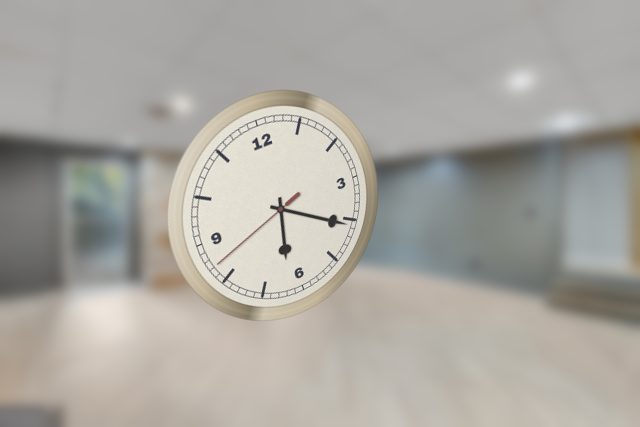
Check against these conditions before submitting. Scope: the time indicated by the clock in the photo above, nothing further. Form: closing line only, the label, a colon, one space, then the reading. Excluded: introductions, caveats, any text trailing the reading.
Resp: 6:20:42
